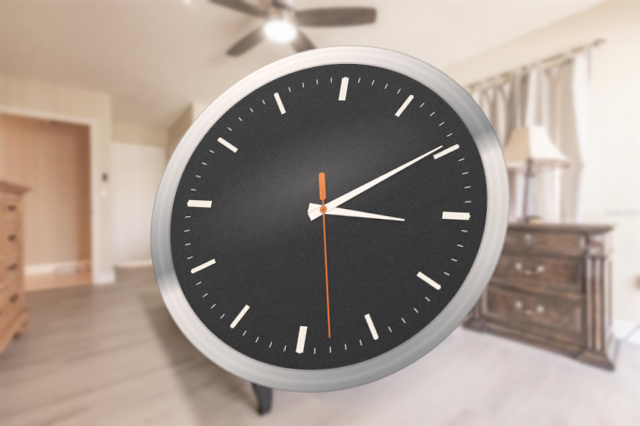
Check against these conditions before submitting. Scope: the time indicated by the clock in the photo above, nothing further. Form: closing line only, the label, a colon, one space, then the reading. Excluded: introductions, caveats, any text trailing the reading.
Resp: 3:09:28
